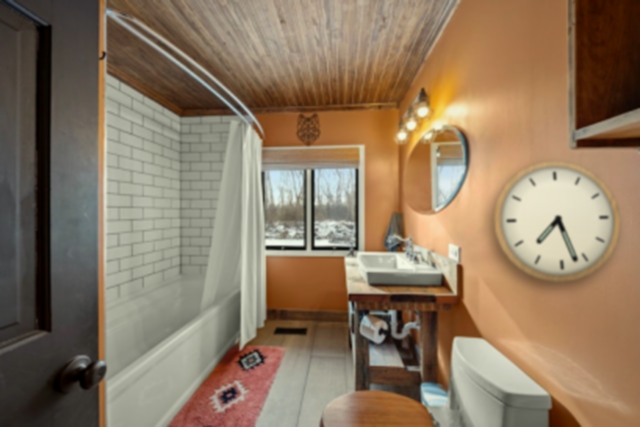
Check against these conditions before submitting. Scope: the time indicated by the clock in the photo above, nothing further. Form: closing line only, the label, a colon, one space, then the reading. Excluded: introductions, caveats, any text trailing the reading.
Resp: 7:27
